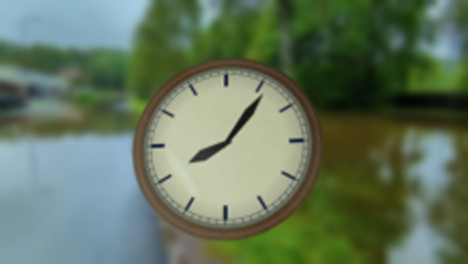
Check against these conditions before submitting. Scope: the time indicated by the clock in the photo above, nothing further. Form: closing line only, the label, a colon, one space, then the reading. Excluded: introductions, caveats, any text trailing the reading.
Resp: 8:06
